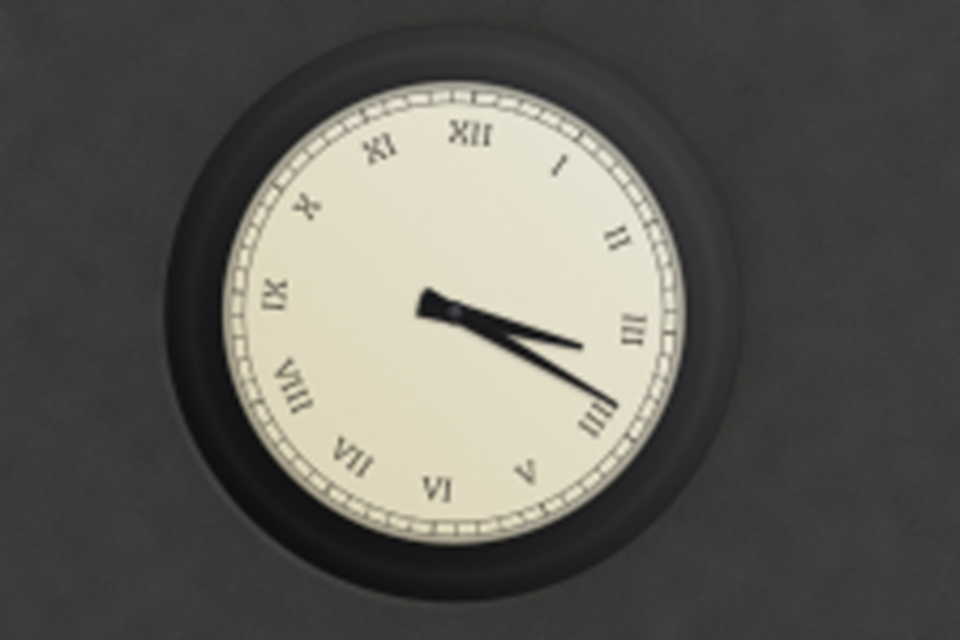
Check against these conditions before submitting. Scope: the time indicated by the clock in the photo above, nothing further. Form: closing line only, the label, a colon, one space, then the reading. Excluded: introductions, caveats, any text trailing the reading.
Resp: 3:19
